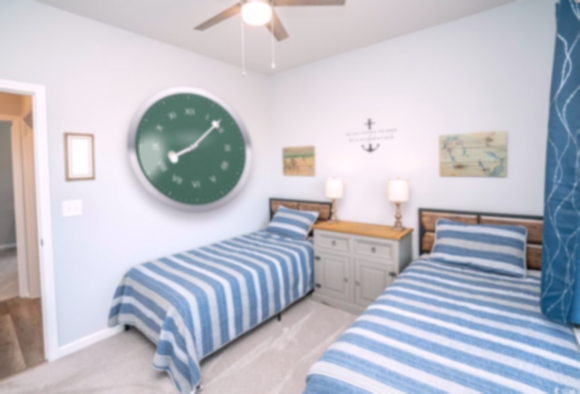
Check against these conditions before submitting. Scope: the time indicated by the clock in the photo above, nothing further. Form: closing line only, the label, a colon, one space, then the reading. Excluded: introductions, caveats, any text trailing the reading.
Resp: 8:08
